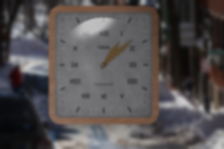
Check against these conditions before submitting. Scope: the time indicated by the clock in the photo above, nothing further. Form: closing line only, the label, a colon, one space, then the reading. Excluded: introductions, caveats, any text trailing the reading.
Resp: 1:08
